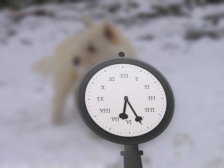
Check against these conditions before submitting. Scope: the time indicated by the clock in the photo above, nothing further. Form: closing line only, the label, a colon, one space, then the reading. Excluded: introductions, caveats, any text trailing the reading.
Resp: 6:26
